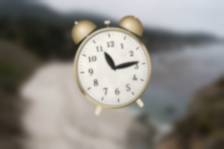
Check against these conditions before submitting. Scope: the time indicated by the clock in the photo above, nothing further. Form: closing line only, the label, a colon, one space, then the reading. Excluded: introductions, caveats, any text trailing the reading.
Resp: 11:14
